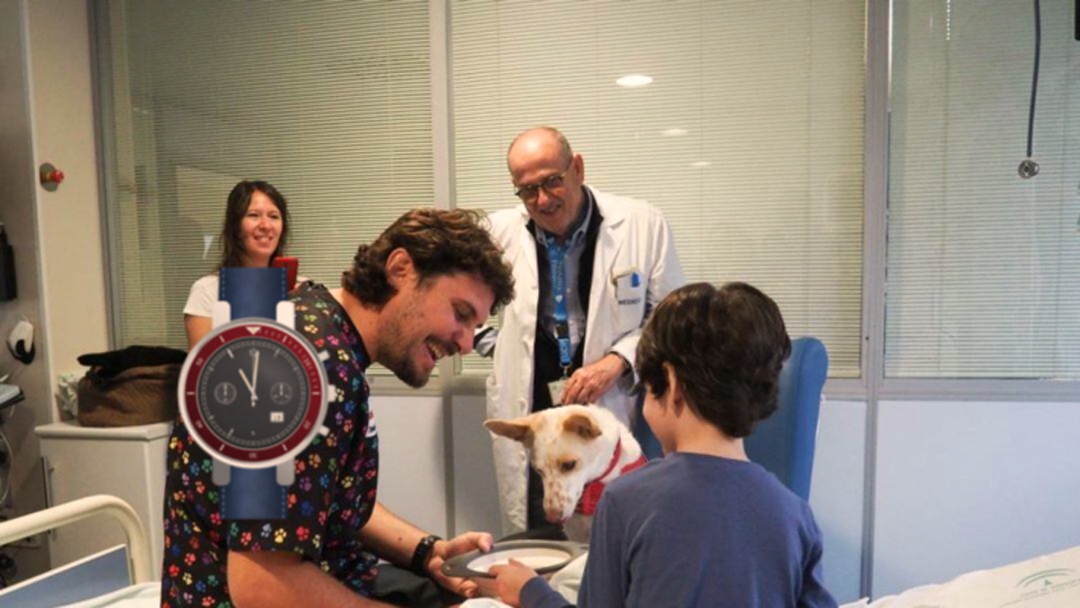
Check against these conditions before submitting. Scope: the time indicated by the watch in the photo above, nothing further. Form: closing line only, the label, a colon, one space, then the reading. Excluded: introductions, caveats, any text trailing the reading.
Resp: 11:01
